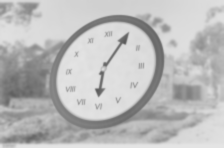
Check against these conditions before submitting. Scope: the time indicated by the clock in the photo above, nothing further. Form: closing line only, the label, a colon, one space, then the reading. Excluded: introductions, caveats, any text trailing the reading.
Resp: 6:05
